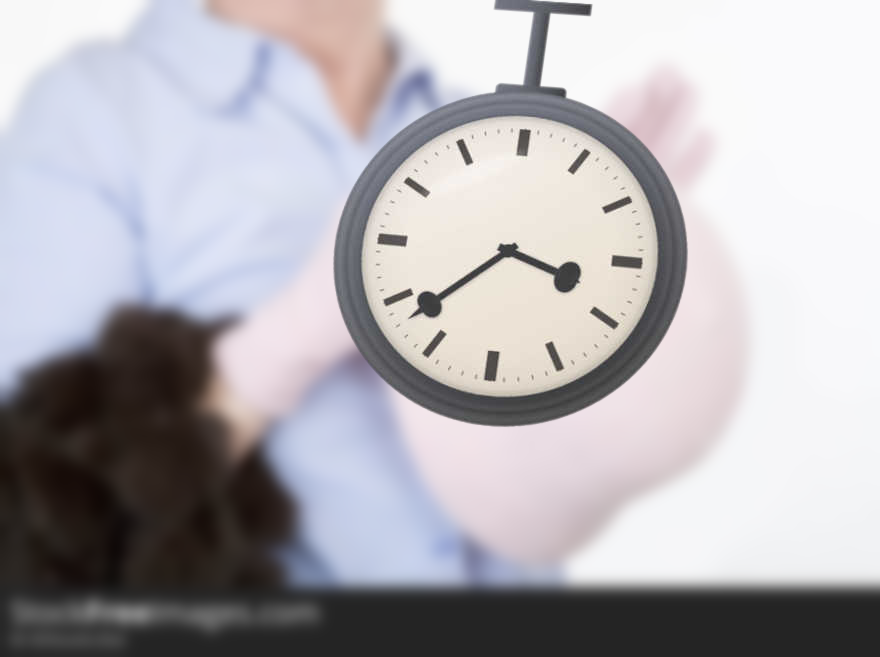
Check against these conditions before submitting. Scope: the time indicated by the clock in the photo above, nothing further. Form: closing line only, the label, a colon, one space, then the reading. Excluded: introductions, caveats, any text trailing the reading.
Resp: 3:38
